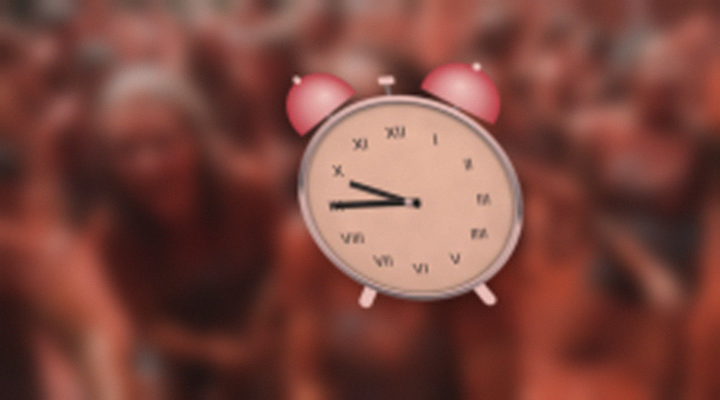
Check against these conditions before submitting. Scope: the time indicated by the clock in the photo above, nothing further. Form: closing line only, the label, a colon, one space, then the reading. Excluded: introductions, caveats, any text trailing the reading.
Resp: 9:45
